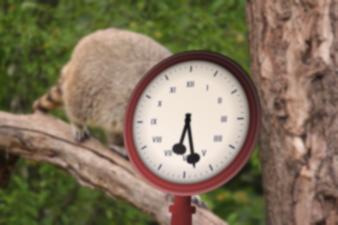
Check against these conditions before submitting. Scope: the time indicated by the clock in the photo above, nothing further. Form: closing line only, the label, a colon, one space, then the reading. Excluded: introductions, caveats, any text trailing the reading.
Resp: 6:28
